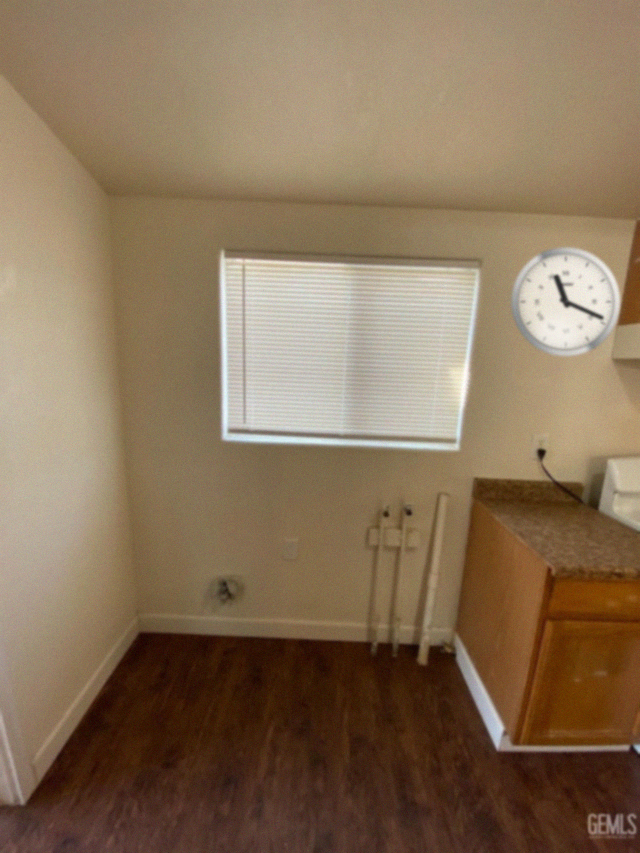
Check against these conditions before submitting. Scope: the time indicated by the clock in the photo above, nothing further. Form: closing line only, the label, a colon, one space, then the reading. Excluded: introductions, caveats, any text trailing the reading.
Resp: 11:19
